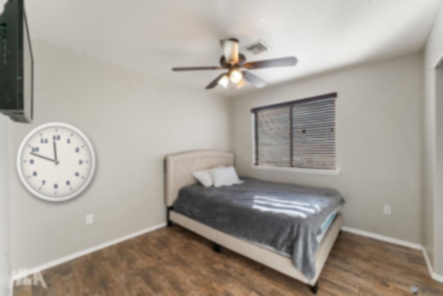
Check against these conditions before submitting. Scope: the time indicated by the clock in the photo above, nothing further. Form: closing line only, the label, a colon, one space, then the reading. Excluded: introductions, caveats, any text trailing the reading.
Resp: 11:48
